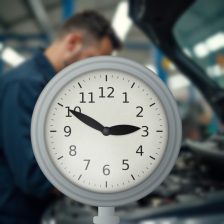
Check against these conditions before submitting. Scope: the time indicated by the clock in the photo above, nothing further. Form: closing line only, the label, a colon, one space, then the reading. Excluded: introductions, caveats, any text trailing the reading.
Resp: 2:50
